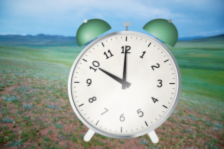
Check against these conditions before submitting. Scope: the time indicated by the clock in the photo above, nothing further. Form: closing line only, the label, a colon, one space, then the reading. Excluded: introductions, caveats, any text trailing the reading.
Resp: 10:00
